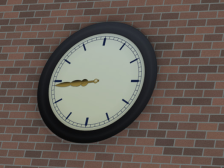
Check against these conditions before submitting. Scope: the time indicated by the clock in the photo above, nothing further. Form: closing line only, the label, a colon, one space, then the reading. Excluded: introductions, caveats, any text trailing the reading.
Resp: 8:44
